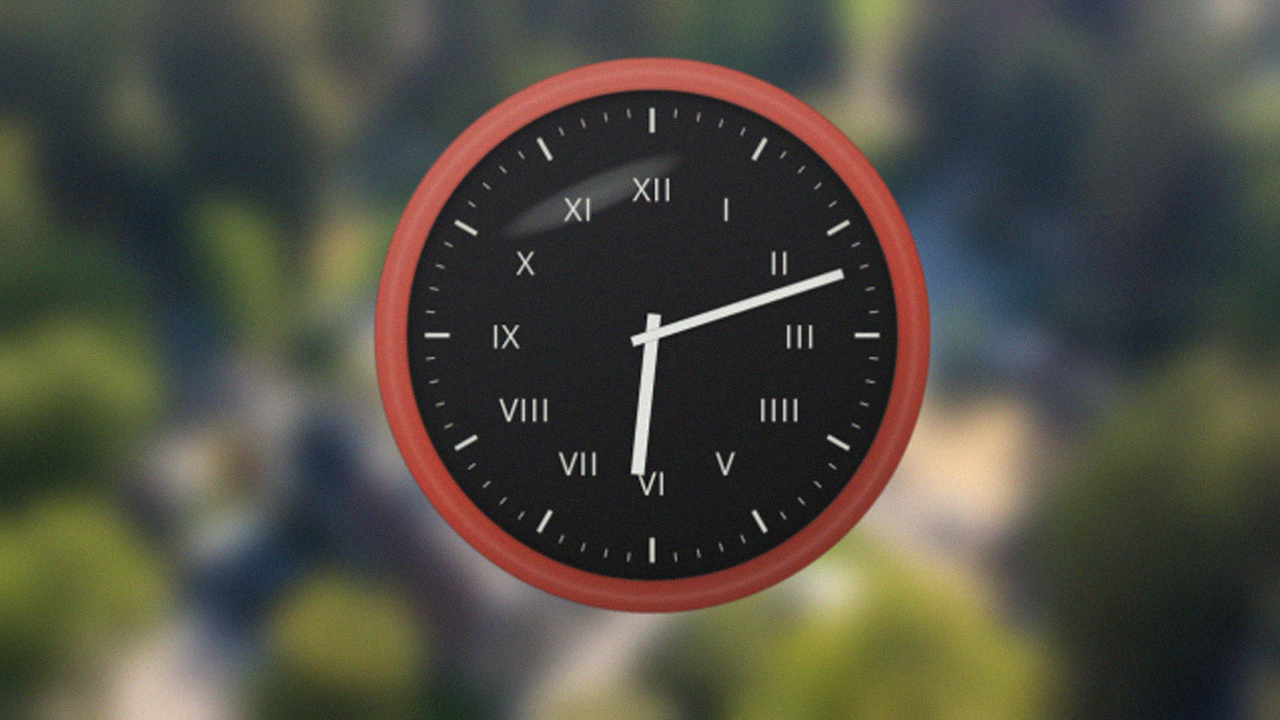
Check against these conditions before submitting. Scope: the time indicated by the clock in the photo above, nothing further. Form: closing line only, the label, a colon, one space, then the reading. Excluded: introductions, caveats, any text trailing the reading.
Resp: 6:12
